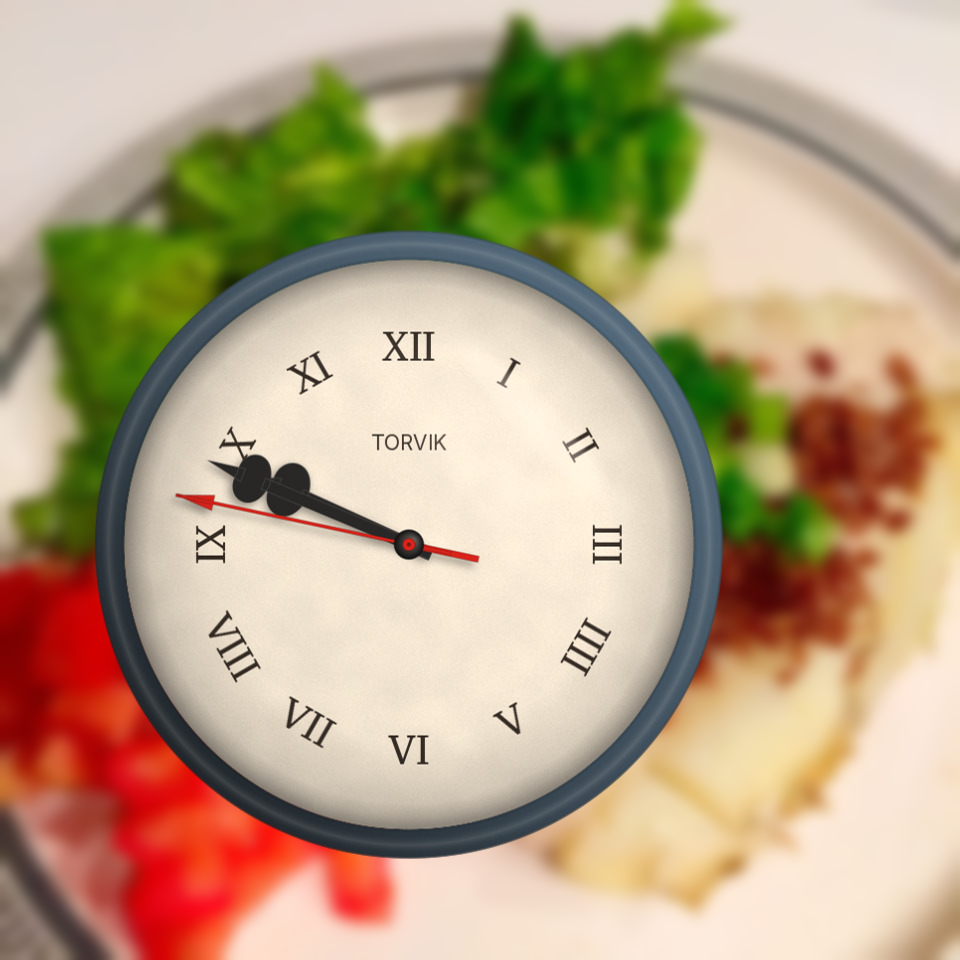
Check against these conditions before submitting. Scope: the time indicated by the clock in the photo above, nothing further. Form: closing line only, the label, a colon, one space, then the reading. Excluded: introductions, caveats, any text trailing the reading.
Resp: 9:48:47
